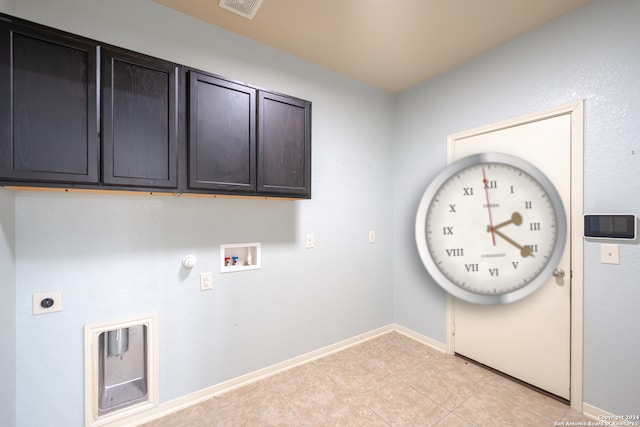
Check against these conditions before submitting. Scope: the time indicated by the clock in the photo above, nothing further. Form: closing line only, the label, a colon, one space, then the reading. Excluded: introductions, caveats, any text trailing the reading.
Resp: 2:20:59
